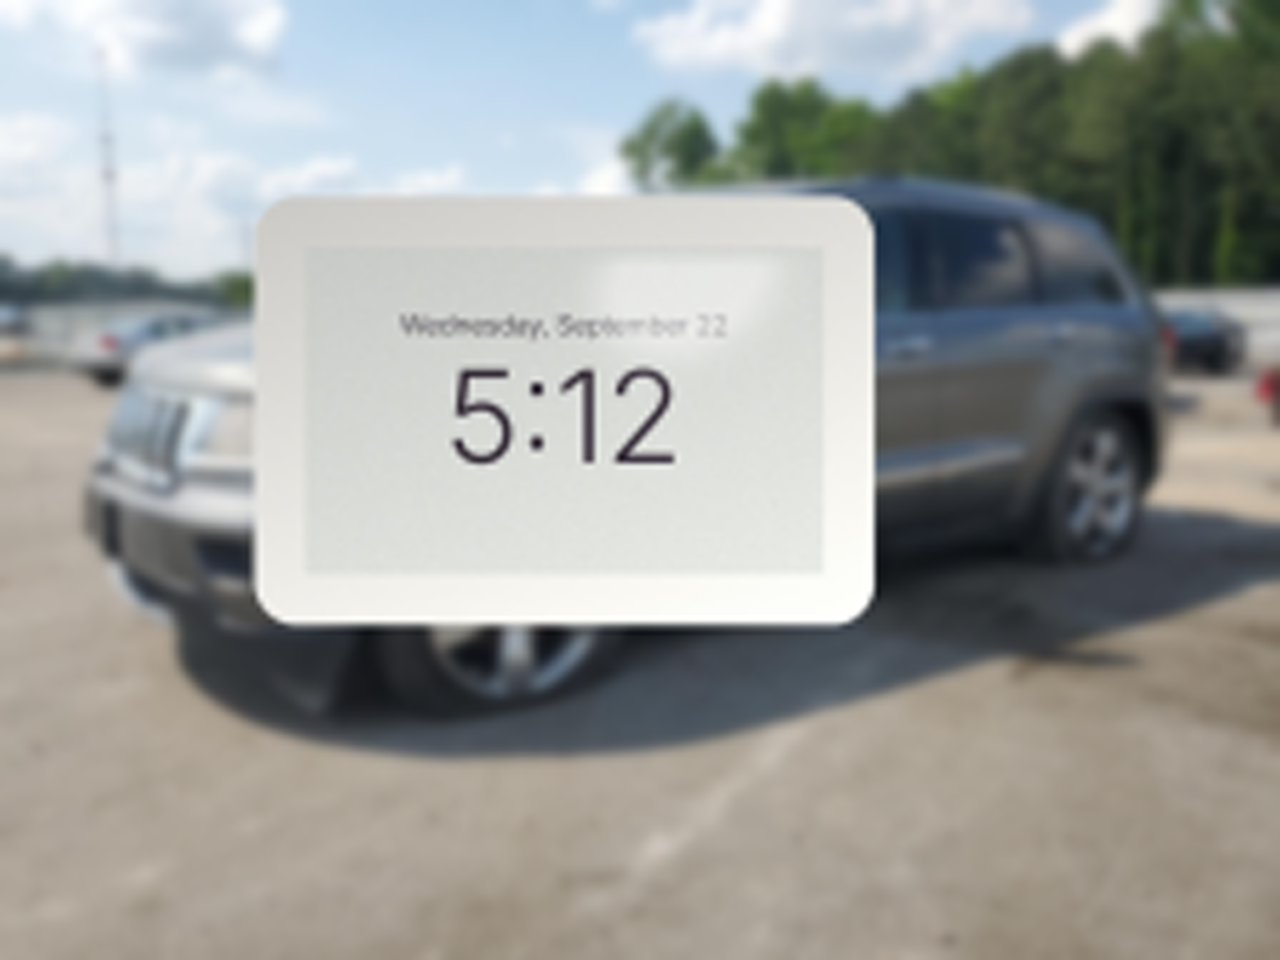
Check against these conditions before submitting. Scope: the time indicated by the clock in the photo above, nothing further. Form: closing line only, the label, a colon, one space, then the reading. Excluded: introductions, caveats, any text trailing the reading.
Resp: 5:12
